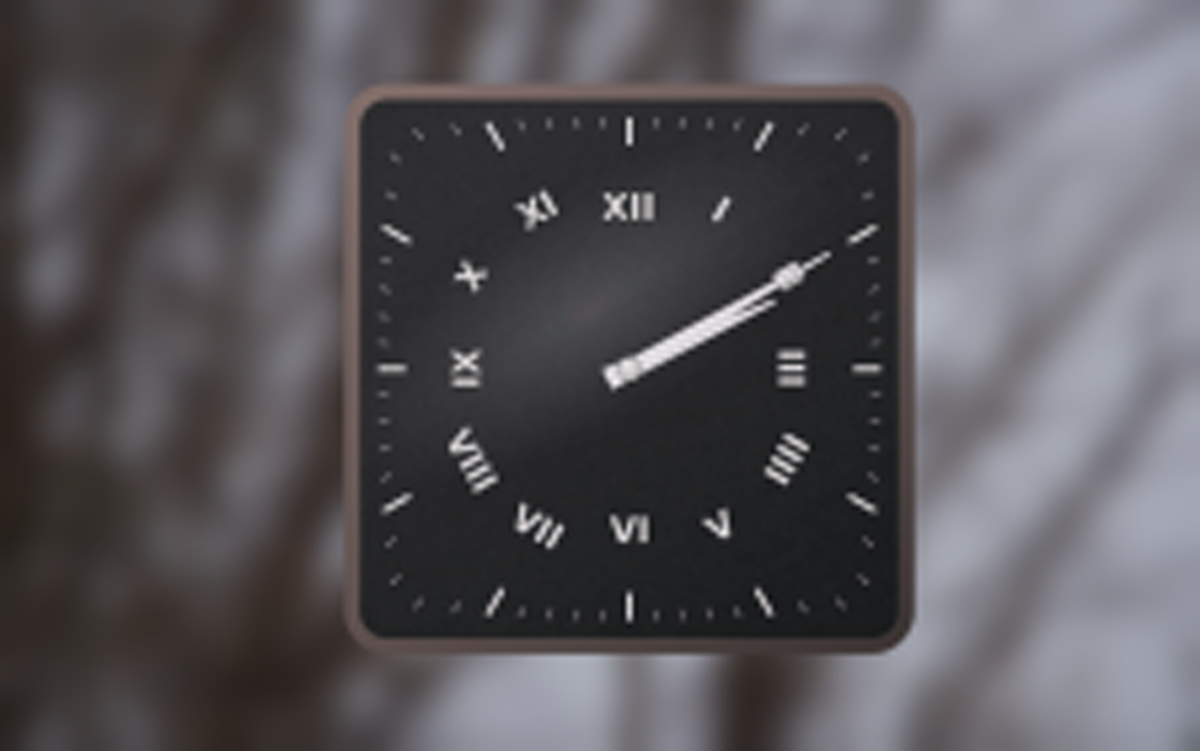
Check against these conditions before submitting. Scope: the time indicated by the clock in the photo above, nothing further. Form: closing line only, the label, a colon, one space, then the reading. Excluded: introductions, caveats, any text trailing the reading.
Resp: 2:10
